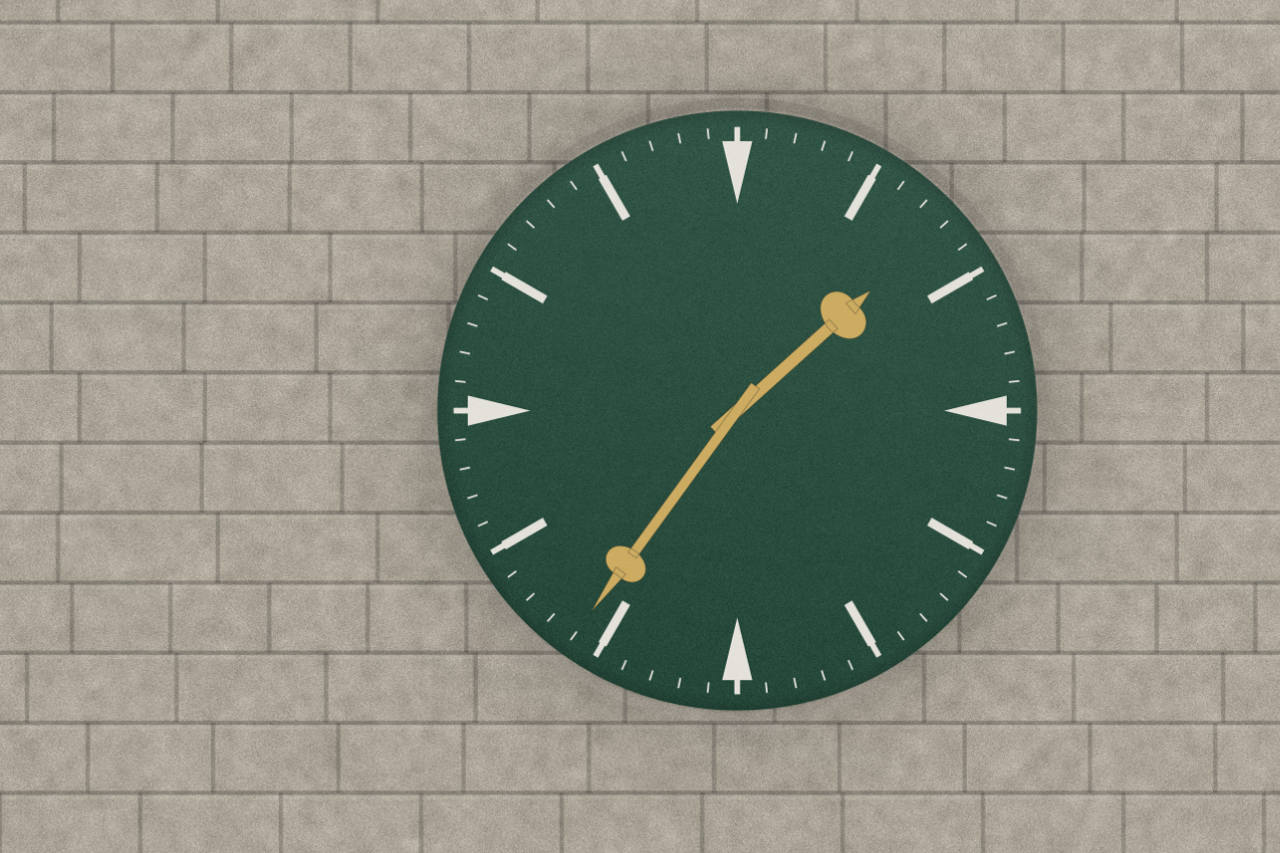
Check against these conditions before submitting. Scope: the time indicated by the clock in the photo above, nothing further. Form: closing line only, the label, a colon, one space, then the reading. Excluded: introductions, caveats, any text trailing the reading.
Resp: 1:36
